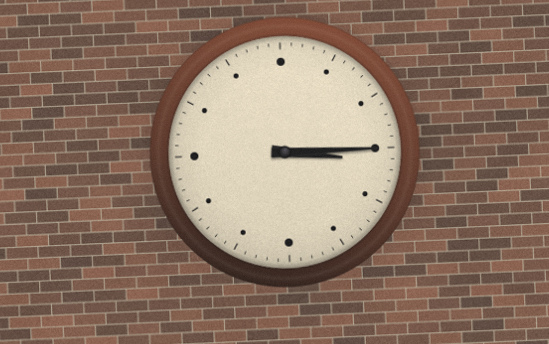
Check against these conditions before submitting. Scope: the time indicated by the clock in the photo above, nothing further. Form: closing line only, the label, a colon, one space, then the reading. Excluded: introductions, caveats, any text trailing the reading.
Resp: 3:15
